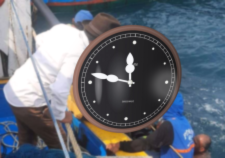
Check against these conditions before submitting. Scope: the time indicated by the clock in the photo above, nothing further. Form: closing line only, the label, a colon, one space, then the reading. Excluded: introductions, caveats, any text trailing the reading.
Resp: 11:47
